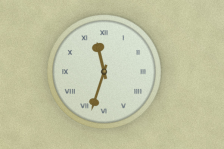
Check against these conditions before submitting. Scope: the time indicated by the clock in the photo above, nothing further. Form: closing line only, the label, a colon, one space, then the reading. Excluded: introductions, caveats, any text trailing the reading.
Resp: 11:33
